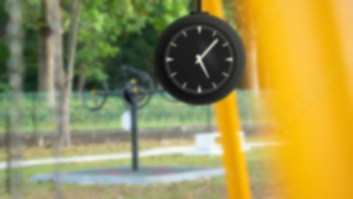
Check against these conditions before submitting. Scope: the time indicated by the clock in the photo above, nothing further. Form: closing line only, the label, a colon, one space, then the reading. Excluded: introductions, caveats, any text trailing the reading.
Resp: 5:07
